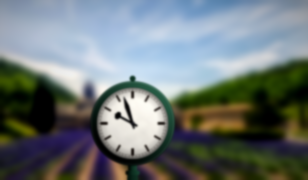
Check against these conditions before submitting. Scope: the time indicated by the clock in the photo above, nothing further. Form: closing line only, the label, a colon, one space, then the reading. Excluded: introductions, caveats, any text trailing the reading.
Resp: 9:57
